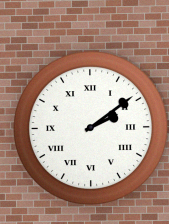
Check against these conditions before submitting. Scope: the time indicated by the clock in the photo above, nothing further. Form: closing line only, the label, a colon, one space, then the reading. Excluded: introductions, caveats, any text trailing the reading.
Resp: 2:09
